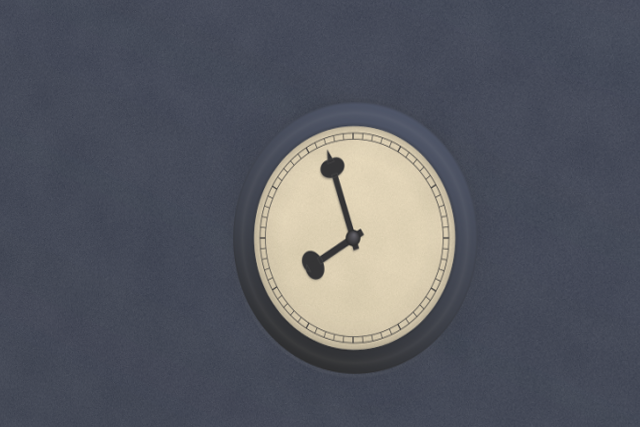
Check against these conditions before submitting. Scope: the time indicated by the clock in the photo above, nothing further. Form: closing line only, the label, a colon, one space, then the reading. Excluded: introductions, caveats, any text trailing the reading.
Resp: 7:57
